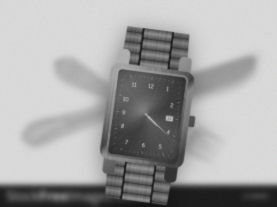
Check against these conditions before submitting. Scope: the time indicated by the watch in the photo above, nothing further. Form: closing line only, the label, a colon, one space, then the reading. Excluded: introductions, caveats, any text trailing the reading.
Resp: 4:21
